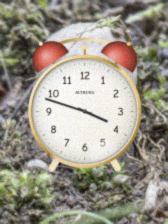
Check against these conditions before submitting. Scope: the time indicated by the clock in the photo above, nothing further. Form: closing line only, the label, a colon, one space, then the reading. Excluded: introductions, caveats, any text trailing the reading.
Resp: 3:48
